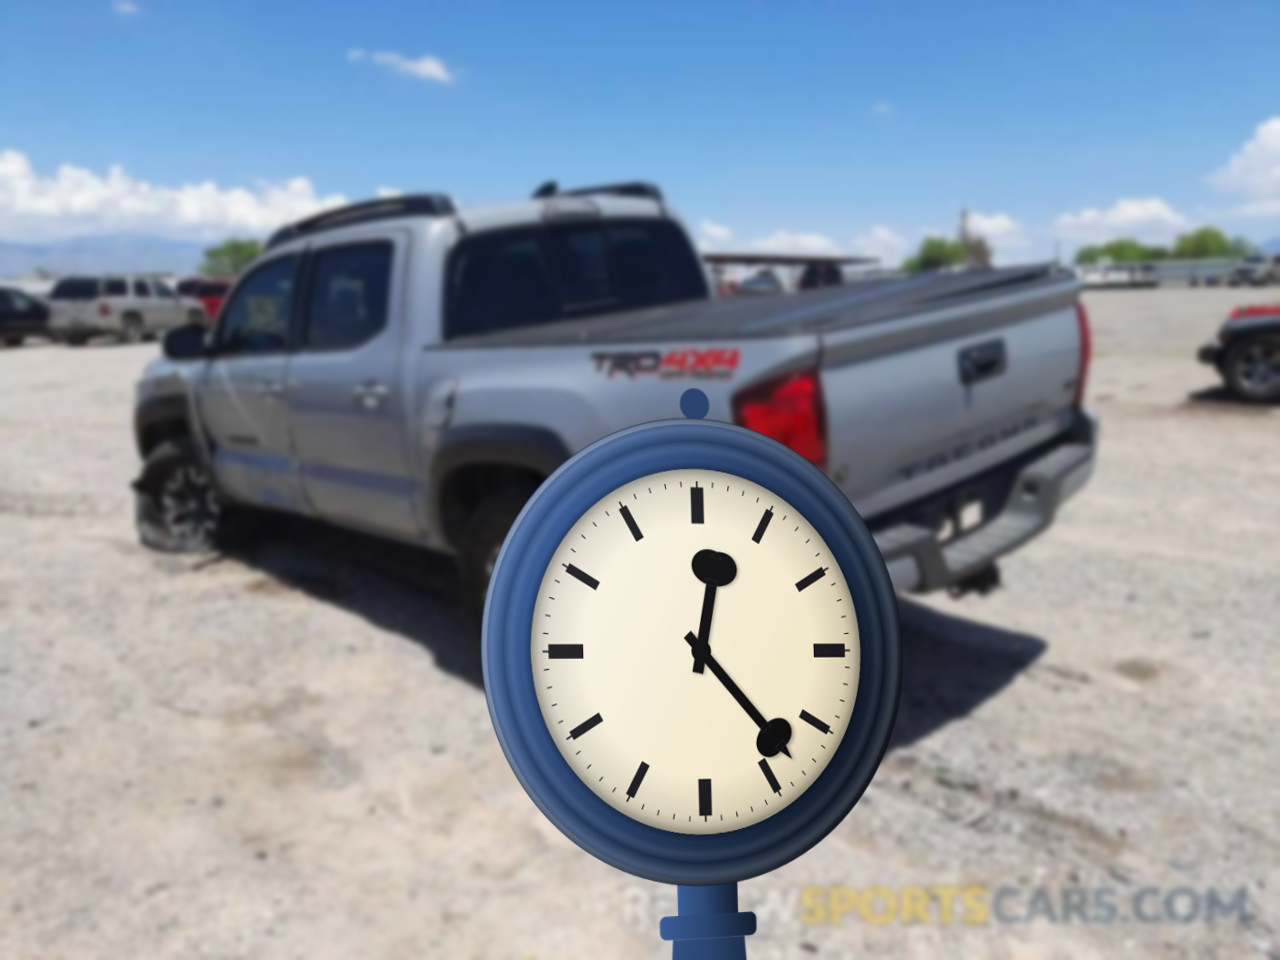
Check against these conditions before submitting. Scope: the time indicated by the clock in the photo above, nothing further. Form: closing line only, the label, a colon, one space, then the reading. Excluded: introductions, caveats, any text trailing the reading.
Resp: 12:23
